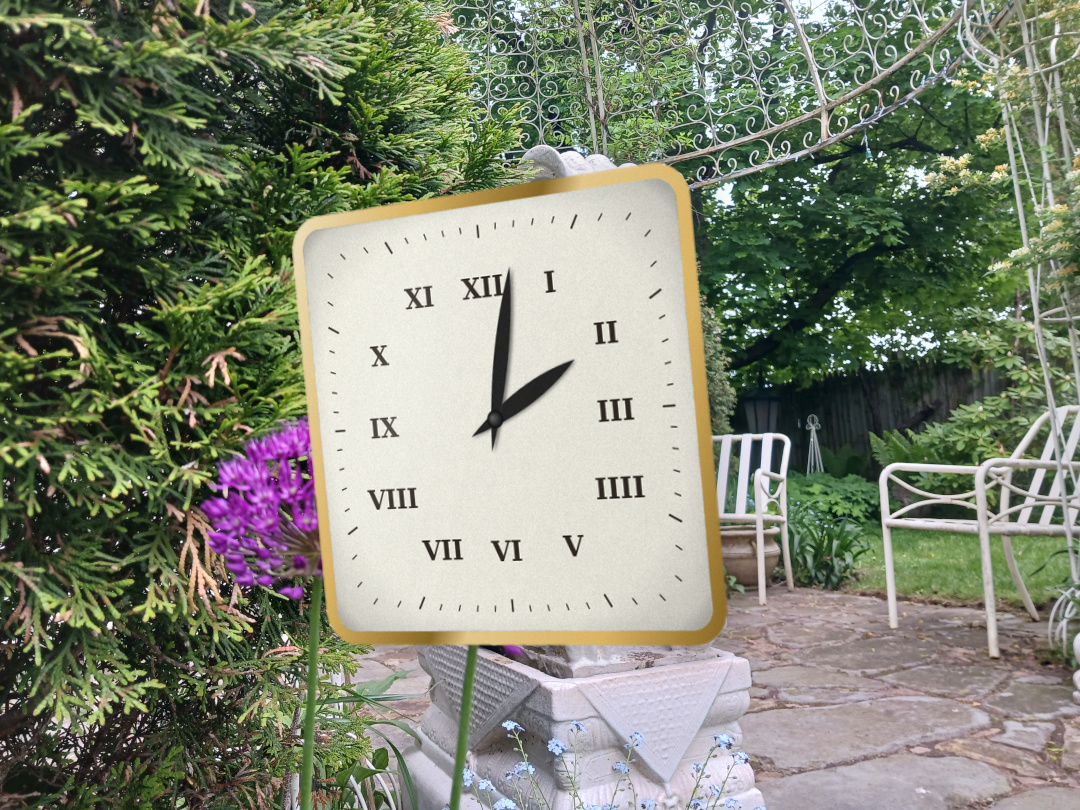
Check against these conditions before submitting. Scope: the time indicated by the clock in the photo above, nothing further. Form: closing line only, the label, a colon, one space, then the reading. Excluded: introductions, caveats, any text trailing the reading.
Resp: 2:02
